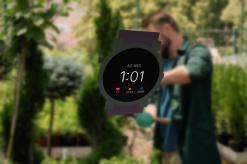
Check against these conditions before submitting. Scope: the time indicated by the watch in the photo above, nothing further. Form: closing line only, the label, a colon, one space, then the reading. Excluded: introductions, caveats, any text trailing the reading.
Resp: 1:01
